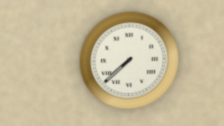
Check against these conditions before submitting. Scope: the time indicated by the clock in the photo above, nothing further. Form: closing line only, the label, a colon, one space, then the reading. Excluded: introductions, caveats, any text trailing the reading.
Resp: 7:38
